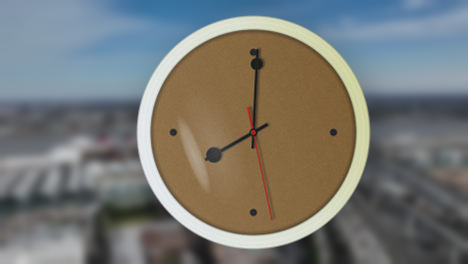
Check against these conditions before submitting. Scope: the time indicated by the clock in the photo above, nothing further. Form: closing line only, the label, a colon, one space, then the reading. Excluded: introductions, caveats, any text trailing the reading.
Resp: 8:00:28
